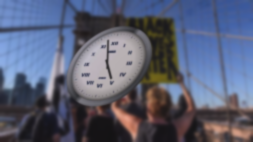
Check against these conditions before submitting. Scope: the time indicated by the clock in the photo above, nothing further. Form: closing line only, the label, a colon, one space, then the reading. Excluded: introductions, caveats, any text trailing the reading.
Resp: 4:57
